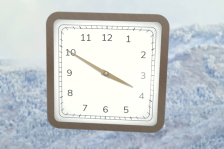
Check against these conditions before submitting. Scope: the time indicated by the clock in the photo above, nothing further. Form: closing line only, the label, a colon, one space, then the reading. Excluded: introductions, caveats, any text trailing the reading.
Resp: 3:50
